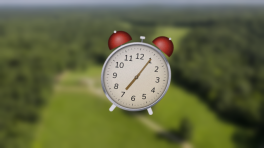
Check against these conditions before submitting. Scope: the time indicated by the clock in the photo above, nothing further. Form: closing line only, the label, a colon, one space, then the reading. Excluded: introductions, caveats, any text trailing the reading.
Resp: 7:05
